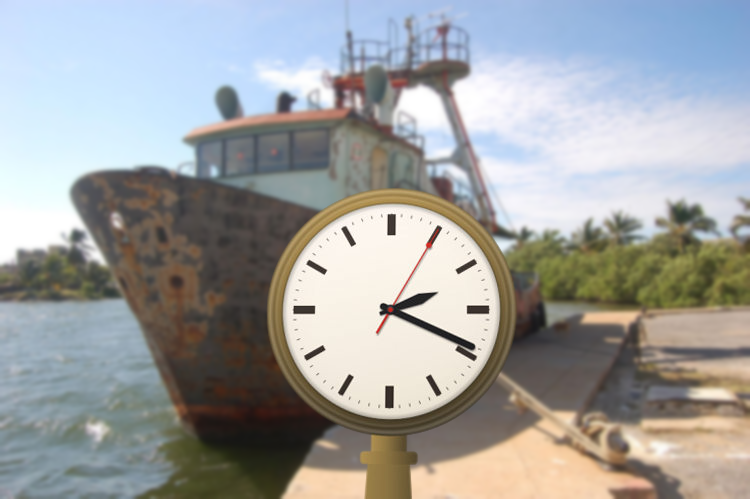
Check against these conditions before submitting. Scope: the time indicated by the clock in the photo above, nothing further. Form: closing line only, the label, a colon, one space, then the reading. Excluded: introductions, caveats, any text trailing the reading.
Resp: 2:19:05
